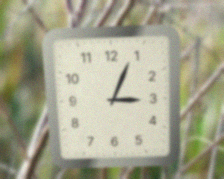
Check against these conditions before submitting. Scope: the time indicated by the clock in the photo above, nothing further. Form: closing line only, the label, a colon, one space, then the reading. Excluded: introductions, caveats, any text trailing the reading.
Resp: 3:04
